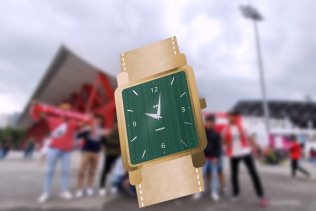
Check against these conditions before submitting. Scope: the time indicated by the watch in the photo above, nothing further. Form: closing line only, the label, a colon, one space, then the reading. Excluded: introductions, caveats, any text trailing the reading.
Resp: 10:02
